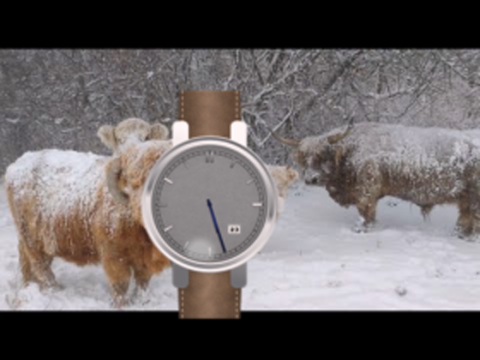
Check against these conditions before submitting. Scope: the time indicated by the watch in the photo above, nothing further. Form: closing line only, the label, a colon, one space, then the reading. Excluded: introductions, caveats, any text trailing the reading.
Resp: 5:27
